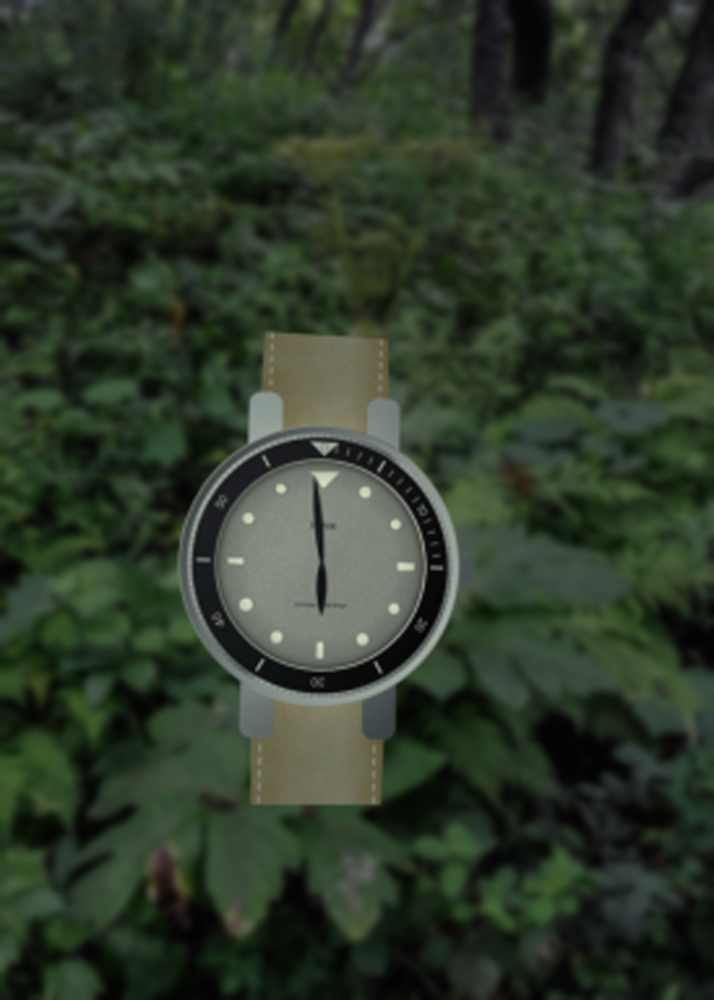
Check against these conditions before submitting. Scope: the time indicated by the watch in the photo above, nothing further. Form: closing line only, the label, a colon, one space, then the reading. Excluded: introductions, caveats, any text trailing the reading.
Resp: 5:59
